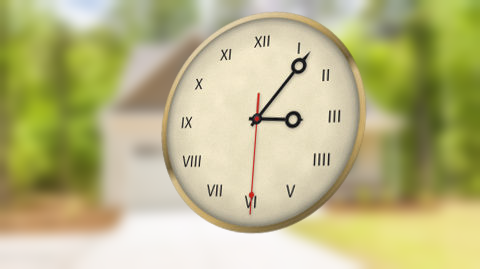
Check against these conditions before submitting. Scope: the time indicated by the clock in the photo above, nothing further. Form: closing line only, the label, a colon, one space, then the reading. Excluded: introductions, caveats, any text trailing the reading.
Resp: 3:06:30
